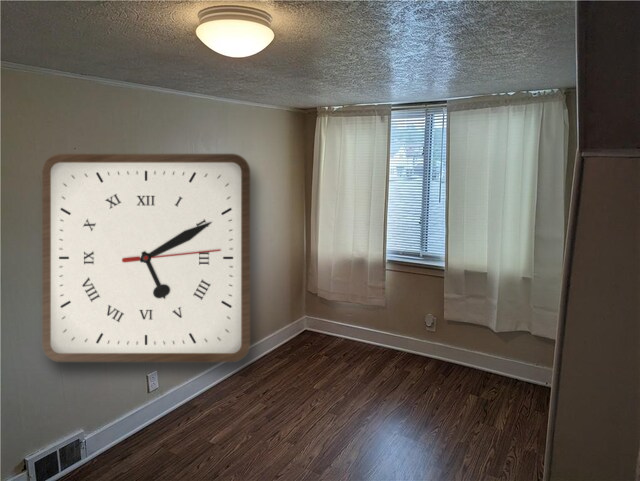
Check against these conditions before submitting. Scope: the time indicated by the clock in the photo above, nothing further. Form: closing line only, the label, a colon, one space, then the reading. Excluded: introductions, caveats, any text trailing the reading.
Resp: 5:10:14
